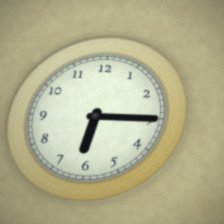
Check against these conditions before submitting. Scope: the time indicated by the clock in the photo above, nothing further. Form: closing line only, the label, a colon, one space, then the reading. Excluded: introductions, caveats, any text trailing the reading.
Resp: 6:15
